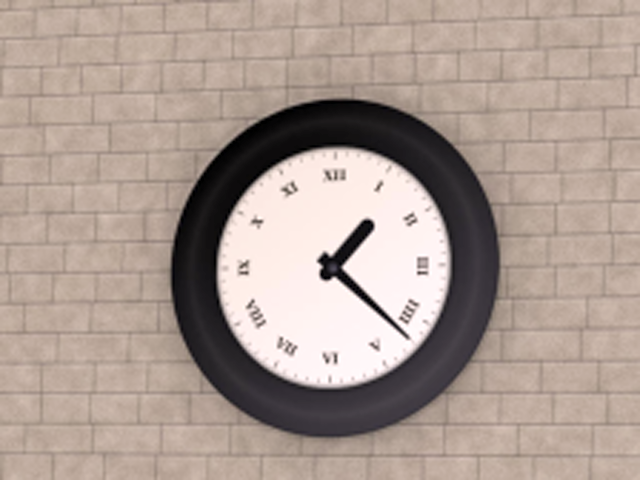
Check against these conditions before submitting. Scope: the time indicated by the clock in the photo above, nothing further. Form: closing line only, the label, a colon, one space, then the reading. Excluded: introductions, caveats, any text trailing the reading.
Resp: 1:22
